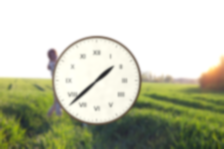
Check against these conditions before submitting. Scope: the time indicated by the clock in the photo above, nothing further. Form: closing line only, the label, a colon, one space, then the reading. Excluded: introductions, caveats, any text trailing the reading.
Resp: 1:38
